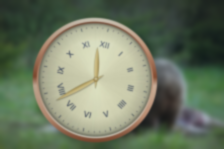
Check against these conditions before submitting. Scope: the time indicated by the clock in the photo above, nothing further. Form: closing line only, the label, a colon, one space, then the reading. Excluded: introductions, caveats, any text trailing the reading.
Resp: 11:38
